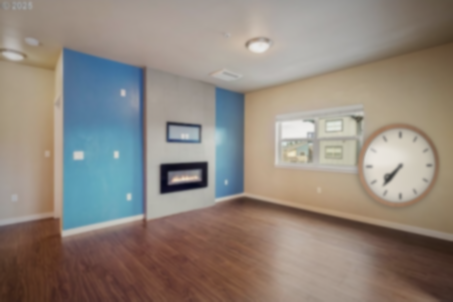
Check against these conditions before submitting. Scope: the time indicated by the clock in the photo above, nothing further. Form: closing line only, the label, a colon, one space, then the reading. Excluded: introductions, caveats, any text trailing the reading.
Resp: 7:37
